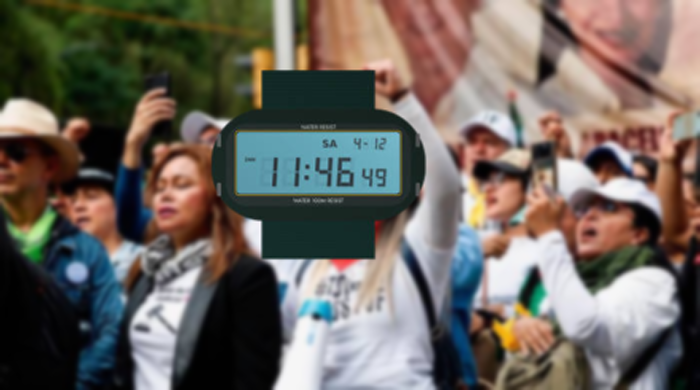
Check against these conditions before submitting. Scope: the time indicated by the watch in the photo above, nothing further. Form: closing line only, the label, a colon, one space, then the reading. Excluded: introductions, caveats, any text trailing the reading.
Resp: 11:46:49
